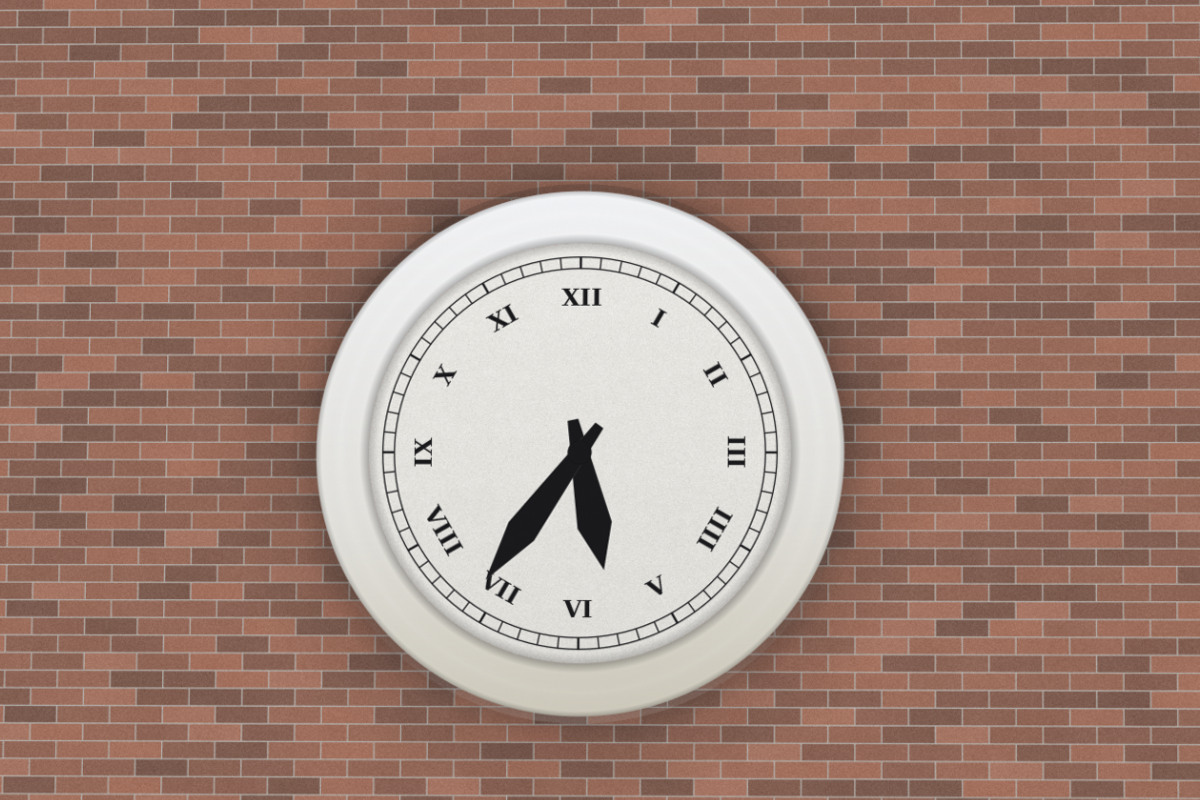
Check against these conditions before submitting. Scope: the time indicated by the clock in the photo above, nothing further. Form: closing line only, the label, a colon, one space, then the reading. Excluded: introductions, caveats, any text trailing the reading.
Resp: 5:36
